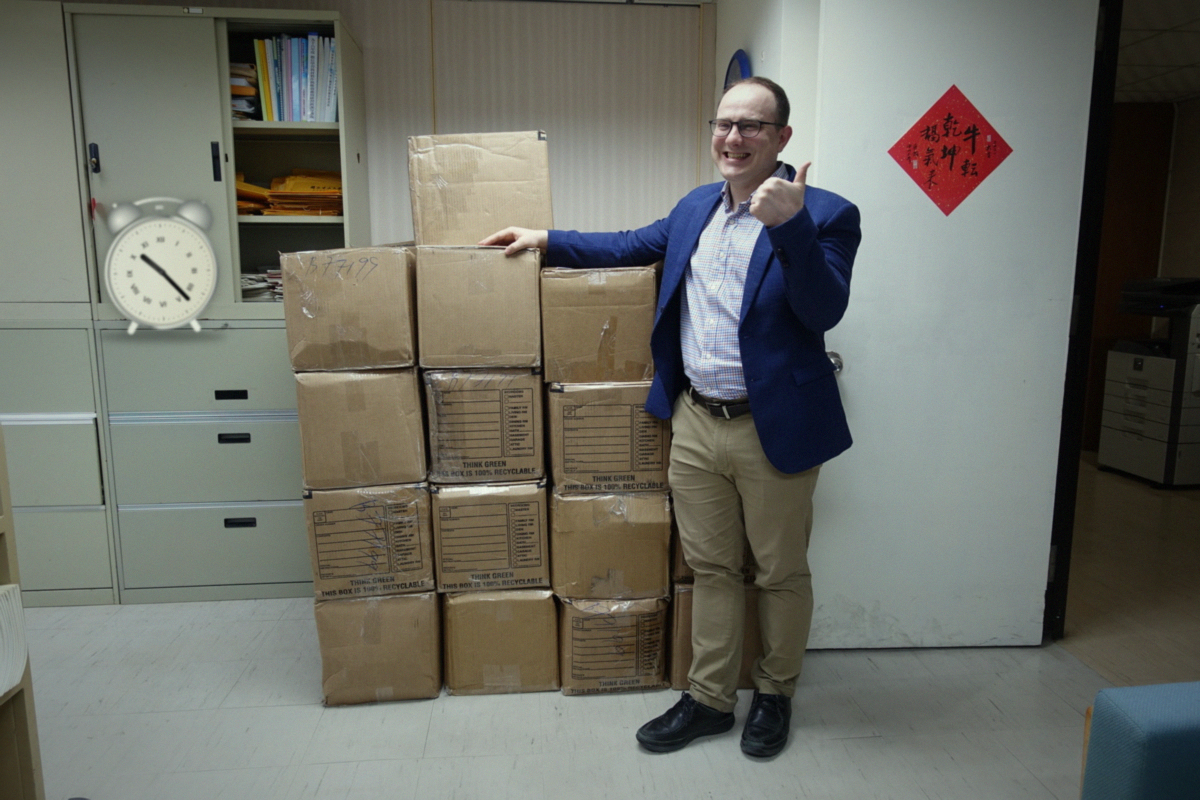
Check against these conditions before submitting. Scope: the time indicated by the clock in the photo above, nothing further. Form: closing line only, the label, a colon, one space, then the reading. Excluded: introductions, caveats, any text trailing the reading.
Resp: 10:23
